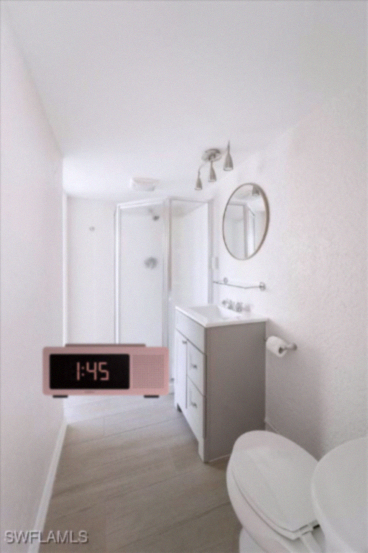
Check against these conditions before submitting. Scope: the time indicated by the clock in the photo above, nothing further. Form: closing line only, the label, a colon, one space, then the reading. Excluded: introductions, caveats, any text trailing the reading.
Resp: 1:45
